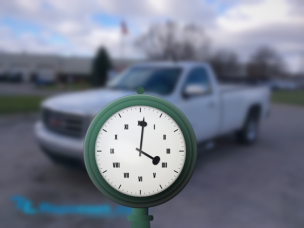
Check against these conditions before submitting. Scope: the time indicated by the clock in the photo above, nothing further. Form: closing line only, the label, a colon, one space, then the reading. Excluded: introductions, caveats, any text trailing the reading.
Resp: 4:01
